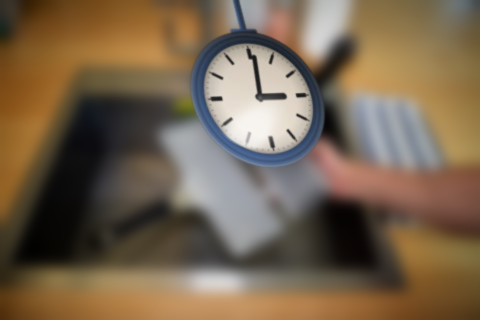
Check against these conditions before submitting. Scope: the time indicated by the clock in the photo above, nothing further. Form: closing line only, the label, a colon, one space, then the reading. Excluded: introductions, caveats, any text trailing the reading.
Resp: 3:01
